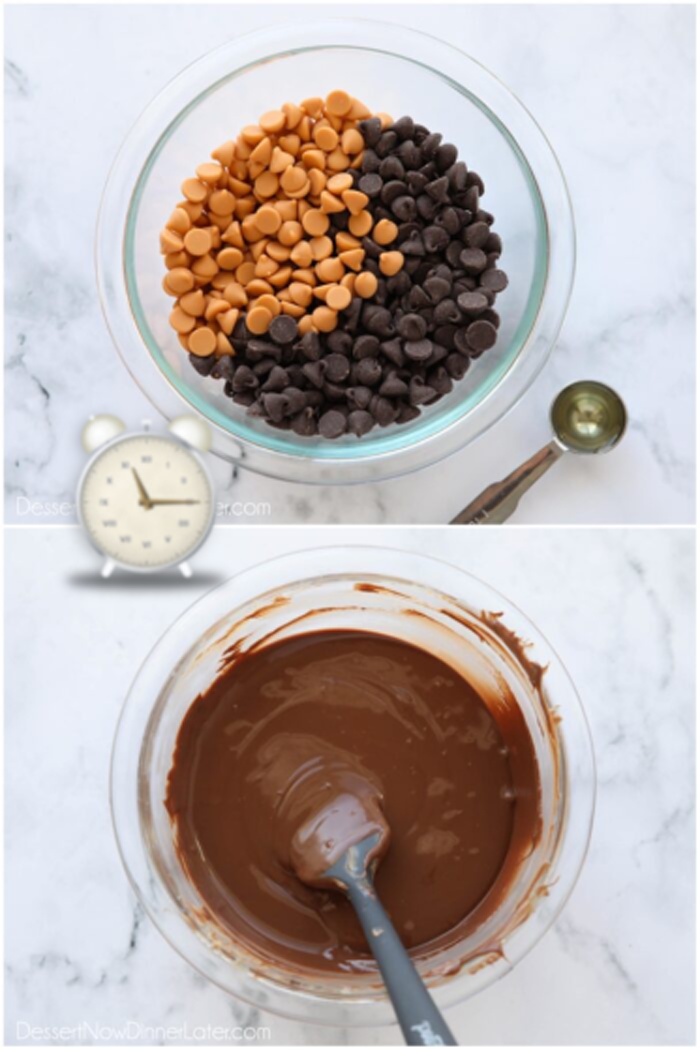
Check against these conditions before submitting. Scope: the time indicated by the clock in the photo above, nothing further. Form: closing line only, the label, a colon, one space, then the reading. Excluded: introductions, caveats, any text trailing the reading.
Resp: 11:15
